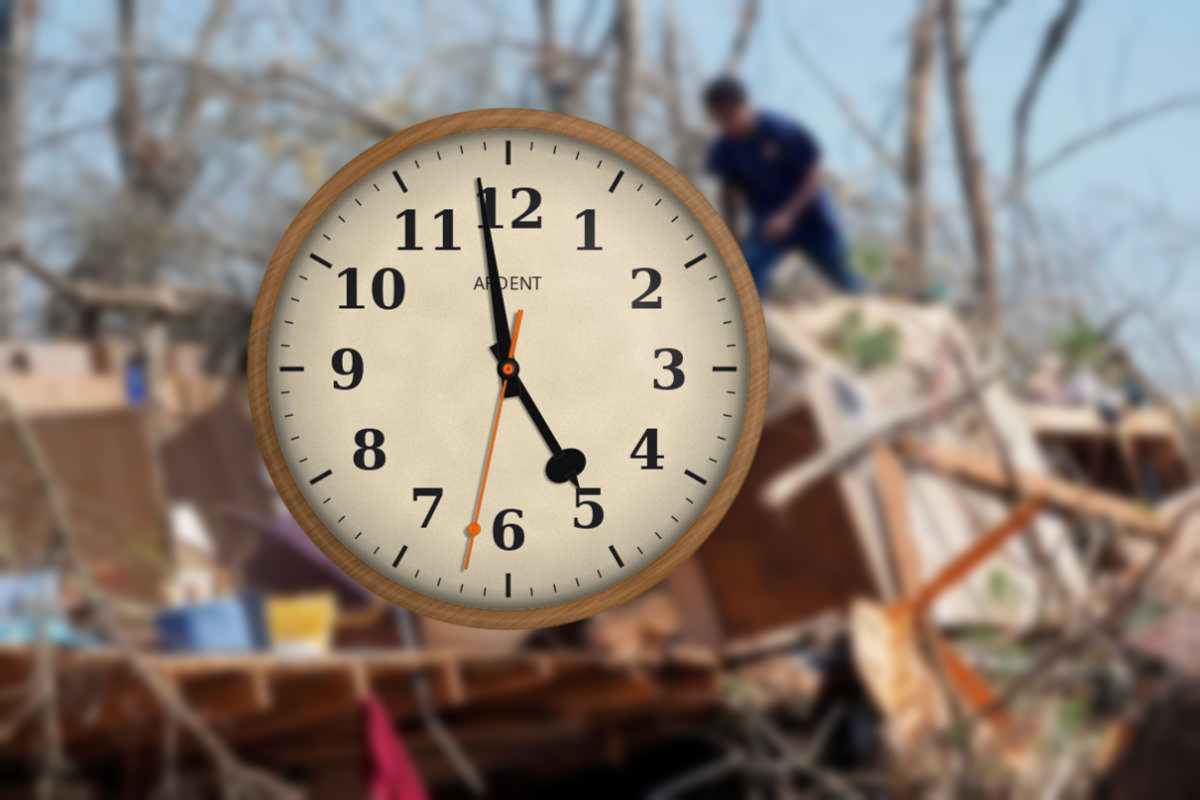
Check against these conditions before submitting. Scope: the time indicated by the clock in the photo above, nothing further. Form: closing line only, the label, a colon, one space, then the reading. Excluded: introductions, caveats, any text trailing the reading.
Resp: 4:58:32
